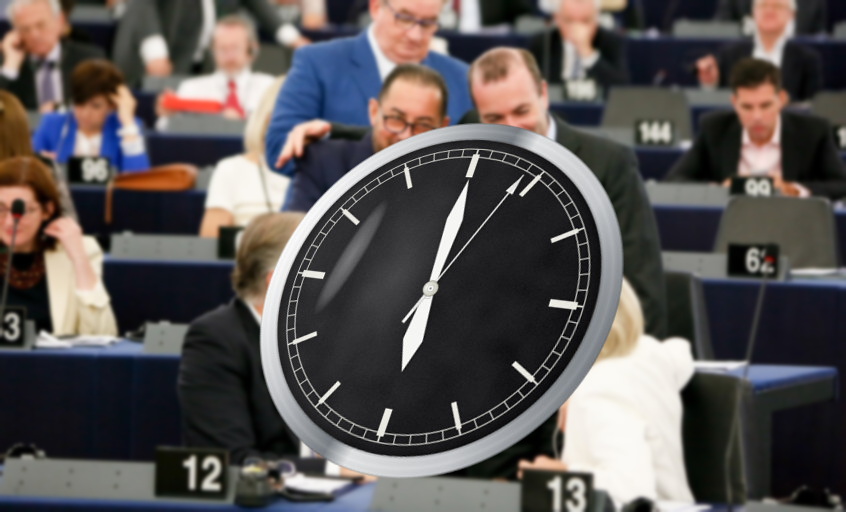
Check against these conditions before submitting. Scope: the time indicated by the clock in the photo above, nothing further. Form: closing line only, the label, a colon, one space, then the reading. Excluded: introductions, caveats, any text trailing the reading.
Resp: 6:00:04
